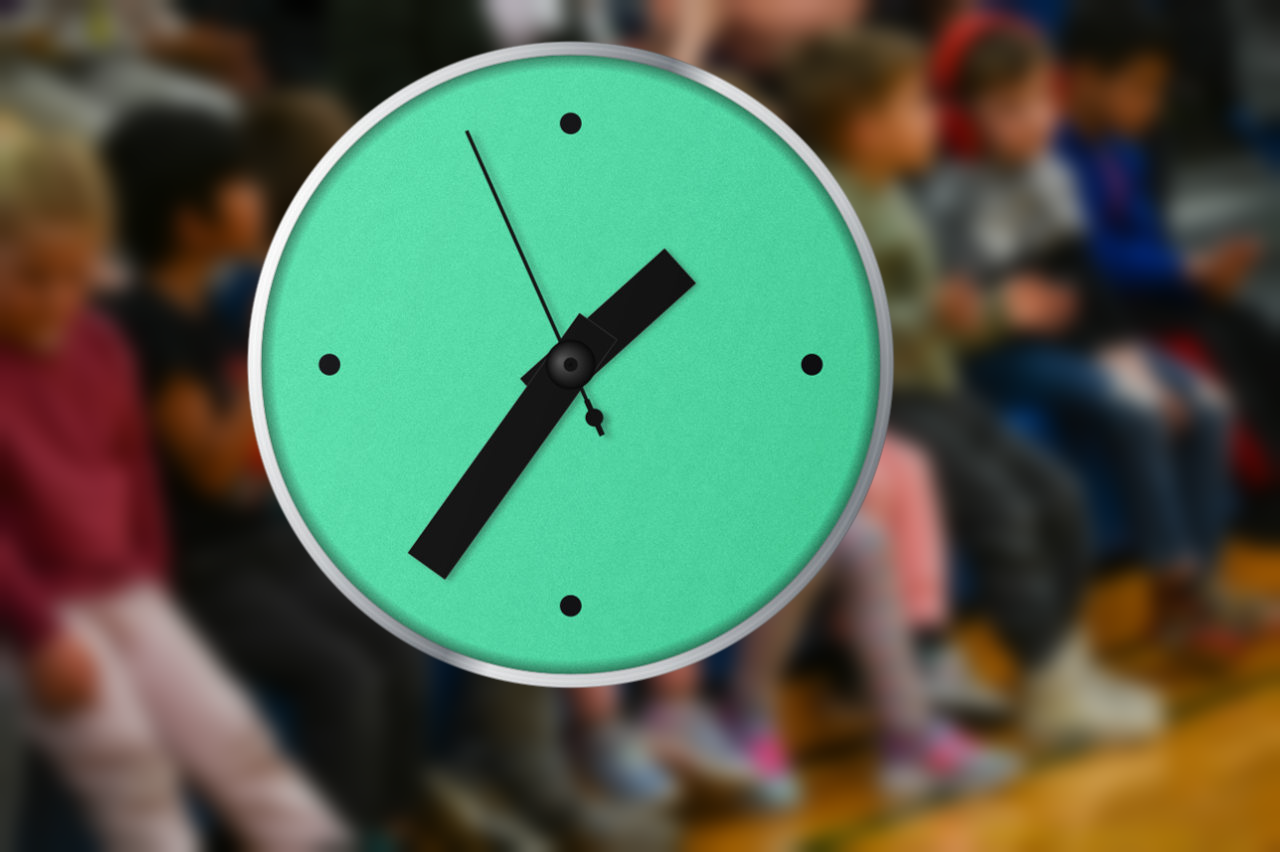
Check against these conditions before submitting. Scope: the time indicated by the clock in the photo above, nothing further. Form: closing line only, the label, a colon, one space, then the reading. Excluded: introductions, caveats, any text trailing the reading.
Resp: 1:35:56
